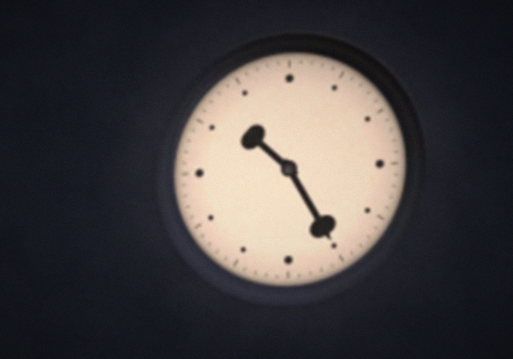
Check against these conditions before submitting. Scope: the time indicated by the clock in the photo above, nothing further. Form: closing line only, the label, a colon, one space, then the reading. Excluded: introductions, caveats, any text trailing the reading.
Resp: 10:25
